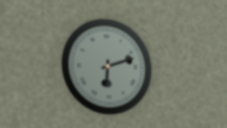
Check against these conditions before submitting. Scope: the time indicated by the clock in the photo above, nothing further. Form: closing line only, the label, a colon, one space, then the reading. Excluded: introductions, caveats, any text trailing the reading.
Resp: 6:12
